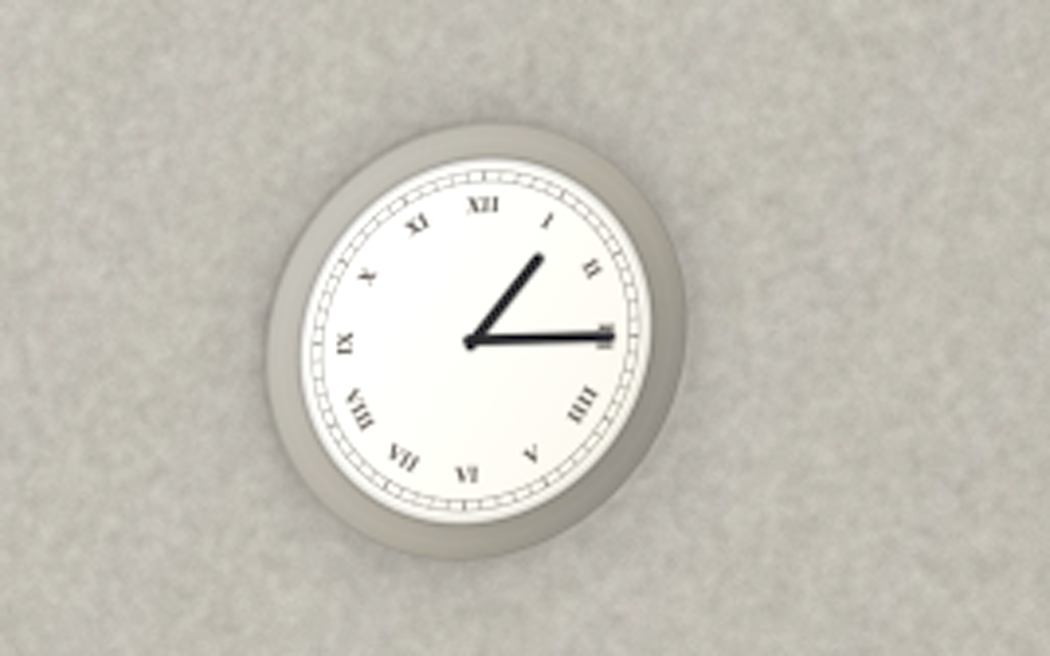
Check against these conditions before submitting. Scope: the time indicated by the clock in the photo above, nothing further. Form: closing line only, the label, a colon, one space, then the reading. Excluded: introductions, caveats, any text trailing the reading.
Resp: 1:15
